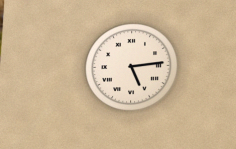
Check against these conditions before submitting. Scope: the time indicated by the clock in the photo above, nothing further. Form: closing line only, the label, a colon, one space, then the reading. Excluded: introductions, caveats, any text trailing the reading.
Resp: 5:14
